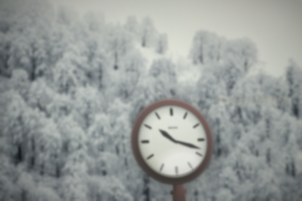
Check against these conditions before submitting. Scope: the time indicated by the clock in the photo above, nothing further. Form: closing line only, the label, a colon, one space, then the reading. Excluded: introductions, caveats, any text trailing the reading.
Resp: 10:18
